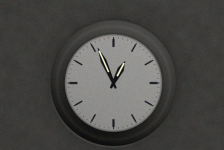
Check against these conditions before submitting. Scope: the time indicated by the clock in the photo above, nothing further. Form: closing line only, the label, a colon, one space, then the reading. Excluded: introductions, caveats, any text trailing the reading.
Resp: 12:56
